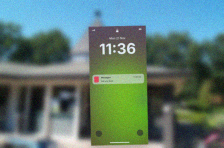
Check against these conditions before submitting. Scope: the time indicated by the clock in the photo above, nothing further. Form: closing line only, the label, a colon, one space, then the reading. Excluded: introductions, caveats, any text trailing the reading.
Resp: 11:36
